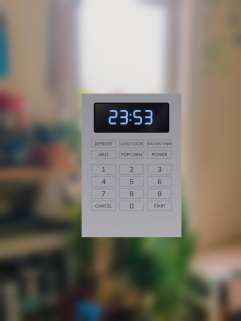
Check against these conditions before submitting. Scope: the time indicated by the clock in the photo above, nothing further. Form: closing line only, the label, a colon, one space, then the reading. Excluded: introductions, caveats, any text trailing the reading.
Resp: 23:53
